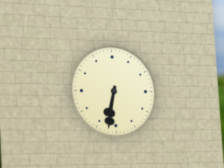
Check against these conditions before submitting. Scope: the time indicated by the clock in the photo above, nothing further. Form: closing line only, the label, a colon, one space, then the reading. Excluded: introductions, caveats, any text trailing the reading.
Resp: 6:32
